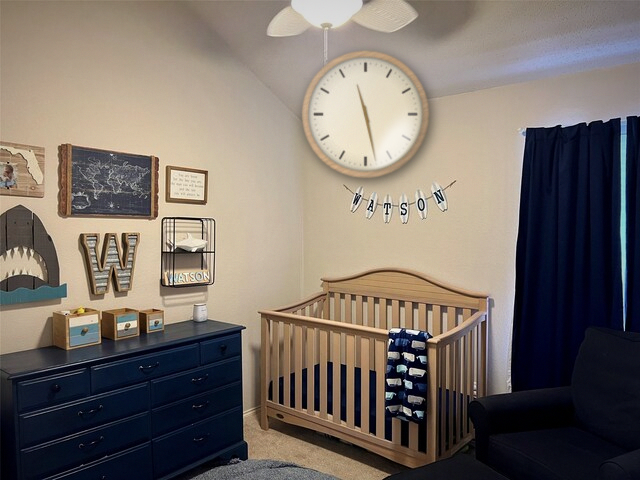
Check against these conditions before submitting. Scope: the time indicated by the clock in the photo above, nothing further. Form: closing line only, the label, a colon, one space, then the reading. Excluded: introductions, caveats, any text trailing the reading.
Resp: 11:28
